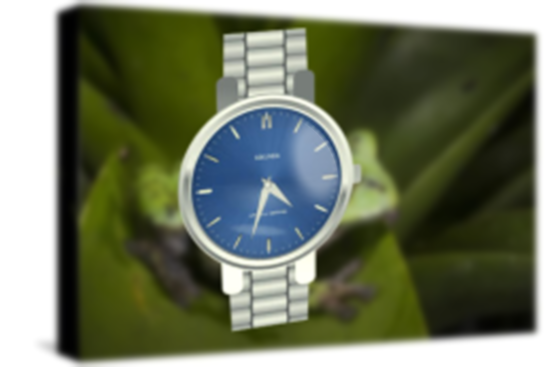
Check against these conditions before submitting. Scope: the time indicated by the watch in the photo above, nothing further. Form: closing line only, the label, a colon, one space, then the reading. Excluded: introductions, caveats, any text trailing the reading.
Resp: 4:33
